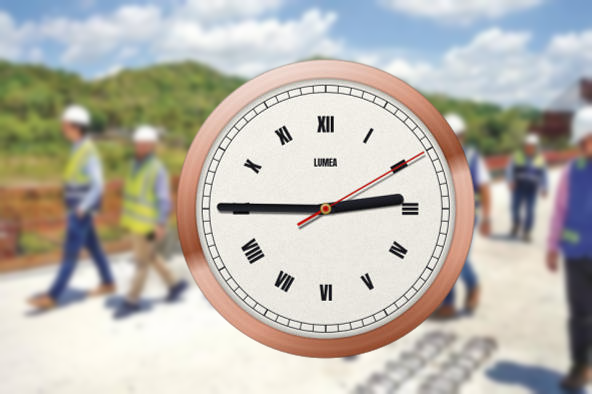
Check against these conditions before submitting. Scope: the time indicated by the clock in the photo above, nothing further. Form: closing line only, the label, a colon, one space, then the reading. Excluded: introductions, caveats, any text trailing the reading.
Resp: 2:45:10
